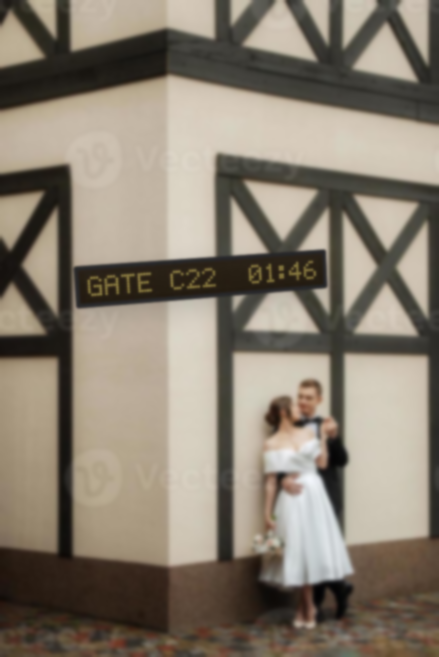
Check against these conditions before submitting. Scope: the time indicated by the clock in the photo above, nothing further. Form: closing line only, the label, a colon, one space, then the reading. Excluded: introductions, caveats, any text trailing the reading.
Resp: 1:46
